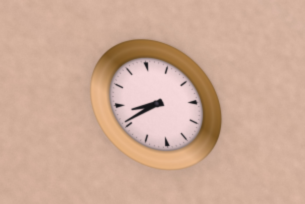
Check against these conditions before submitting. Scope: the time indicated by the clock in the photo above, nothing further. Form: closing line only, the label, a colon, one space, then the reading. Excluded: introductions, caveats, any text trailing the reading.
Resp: 8:41
